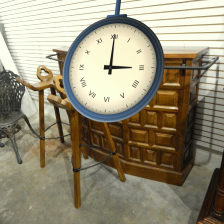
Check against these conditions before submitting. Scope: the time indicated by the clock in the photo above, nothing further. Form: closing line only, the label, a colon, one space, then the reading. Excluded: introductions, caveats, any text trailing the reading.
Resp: 3:00
